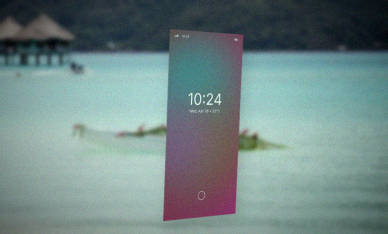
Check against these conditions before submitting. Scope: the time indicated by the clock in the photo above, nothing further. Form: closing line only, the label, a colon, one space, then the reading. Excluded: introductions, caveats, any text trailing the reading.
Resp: 10:24
